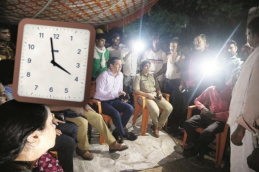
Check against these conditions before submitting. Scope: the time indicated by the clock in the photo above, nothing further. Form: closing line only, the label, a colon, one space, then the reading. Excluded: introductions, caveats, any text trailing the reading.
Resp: 3:58
